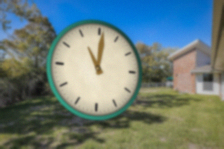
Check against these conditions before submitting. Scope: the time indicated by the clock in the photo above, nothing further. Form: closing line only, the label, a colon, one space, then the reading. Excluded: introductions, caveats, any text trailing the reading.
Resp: 11:01
